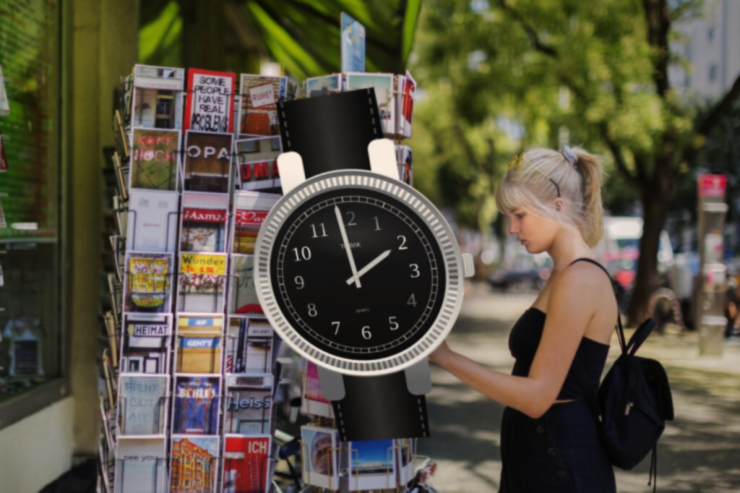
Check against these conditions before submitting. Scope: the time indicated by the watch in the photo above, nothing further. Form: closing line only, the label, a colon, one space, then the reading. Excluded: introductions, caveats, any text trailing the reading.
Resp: 1:59
